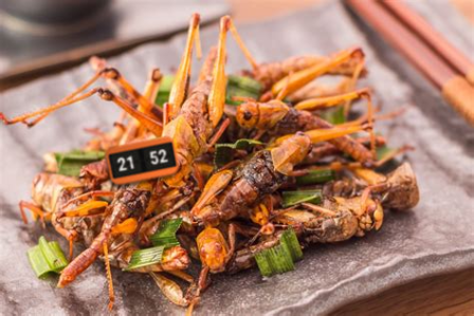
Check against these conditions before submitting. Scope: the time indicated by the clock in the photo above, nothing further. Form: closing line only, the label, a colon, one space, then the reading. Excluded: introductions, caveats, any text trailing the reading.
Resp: 21:52
